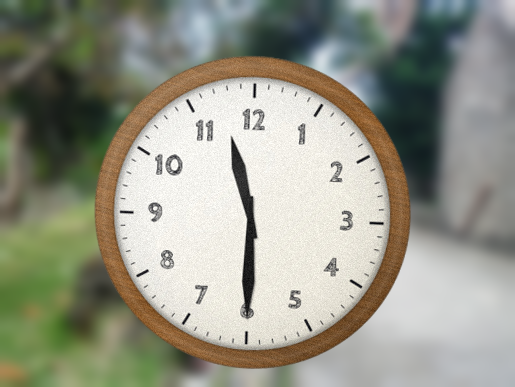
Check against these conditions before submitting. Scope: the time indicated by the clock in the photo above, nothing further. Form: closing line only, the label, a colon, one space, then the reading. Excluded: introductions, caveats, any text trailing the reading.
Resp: 11:30
